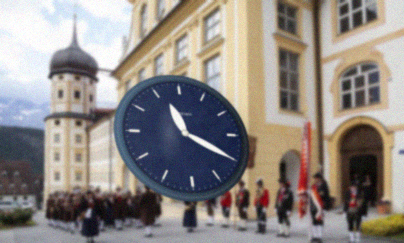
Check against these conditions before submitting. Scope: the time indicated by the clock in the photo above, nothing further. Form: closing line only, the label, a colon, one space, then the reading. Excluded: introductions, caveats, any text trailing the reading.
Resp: 11:20
